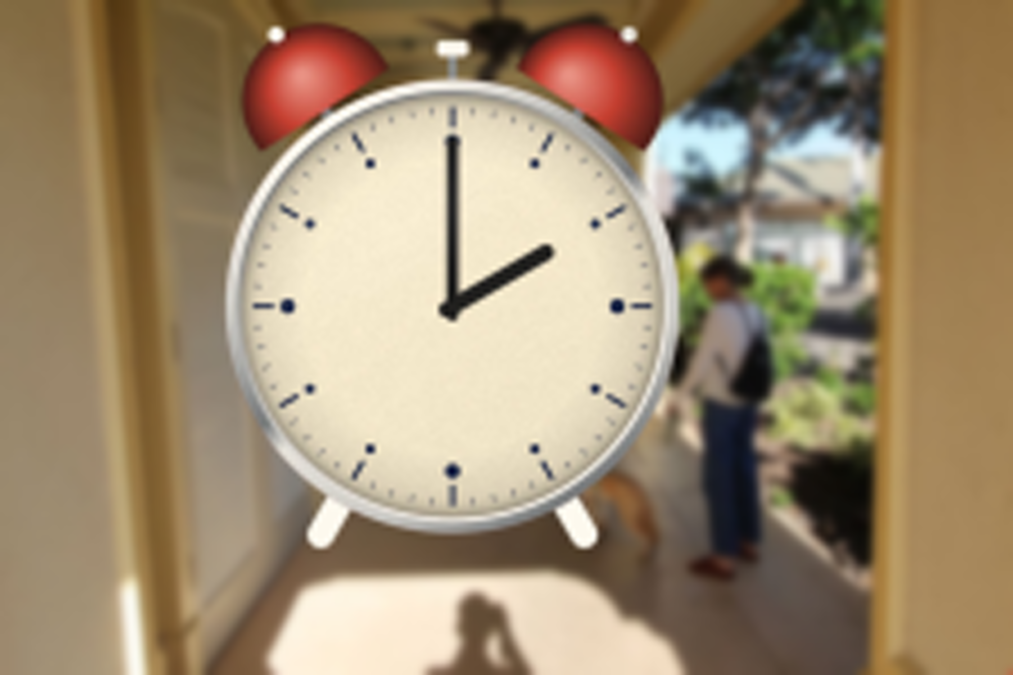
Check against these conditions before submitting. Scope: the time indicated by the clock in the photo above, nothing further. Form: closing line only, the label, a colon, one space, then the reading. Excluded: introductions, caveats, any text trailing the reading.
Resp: 2:00
